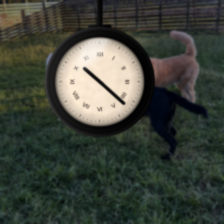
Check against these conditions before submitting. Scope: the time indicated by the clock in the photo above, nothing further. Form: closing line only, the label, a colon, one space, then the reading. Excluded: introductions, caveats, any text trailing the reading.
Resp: 10:22
